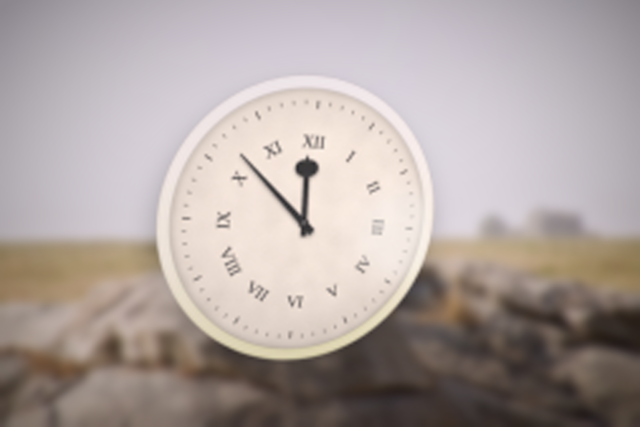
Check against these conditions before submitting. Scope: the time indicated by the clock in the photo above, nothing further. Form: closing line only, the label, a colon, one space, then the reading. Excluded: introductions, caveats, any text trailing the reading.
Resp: 11:52
